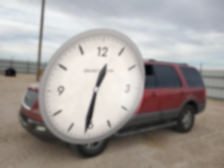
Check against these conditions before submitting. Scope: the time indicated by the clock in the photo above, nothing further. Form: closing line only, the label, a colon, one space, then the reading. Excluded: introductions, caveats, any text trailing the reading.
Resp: 12:31
